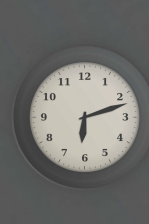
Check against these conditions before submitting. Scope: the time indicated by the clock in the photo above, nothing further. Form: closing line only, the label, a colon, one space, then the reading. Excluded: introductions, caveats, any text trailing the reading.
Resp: 6:12
